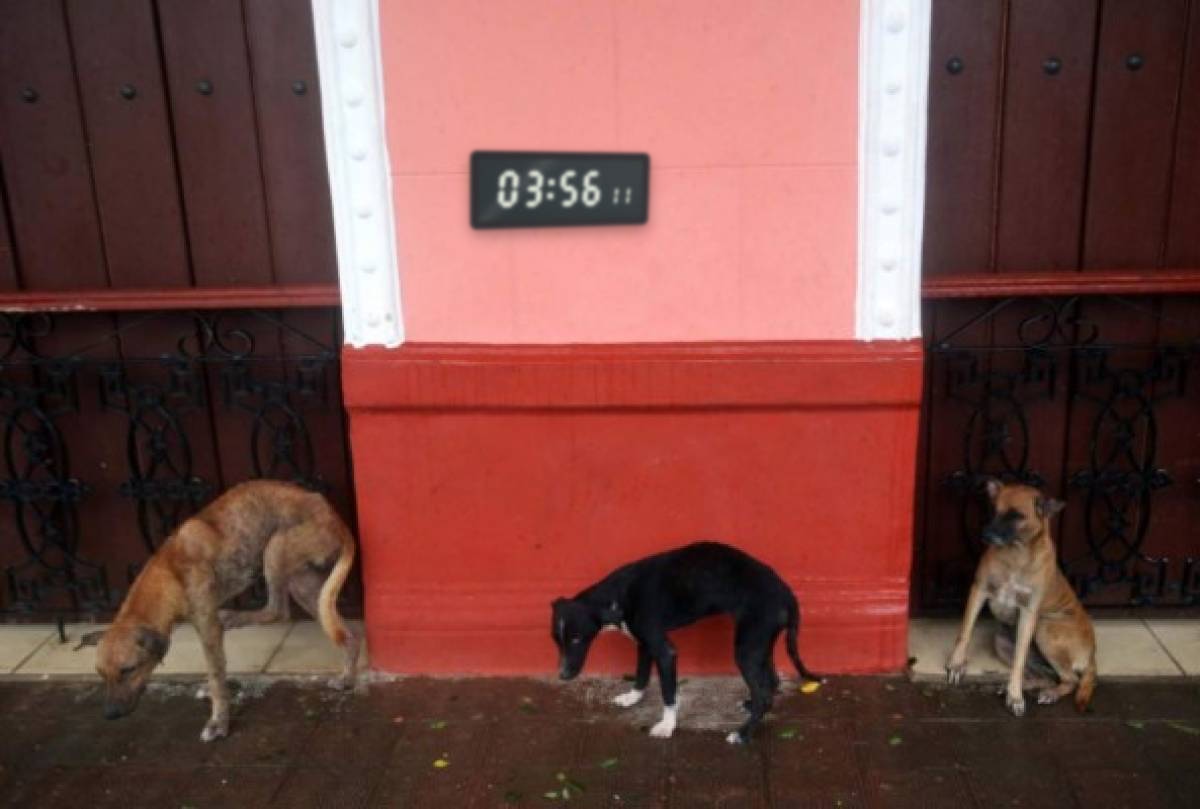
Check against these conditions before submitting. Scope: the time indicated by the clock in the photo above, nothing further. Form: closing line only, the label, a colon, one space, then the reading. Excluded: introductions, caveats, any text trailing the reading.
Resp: 3:56:11
